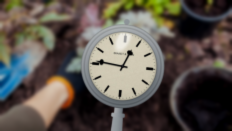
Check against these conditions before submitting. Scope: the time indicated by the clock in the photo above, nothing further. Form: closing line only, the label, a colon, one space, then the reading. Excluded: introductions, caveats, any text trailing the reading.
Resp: 12:46
